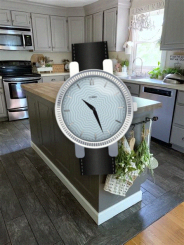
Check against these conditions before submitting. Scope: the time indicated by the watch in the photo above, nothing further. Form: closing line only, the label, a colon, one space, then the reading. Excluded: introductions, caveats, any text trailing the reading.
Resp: 10:27
